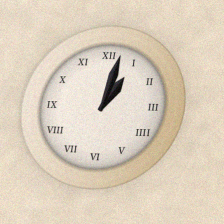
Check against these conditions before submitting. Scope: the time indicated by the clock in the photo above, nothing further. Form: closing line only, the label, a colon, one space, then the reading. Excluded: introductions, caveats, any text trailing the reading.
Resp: 1:02
